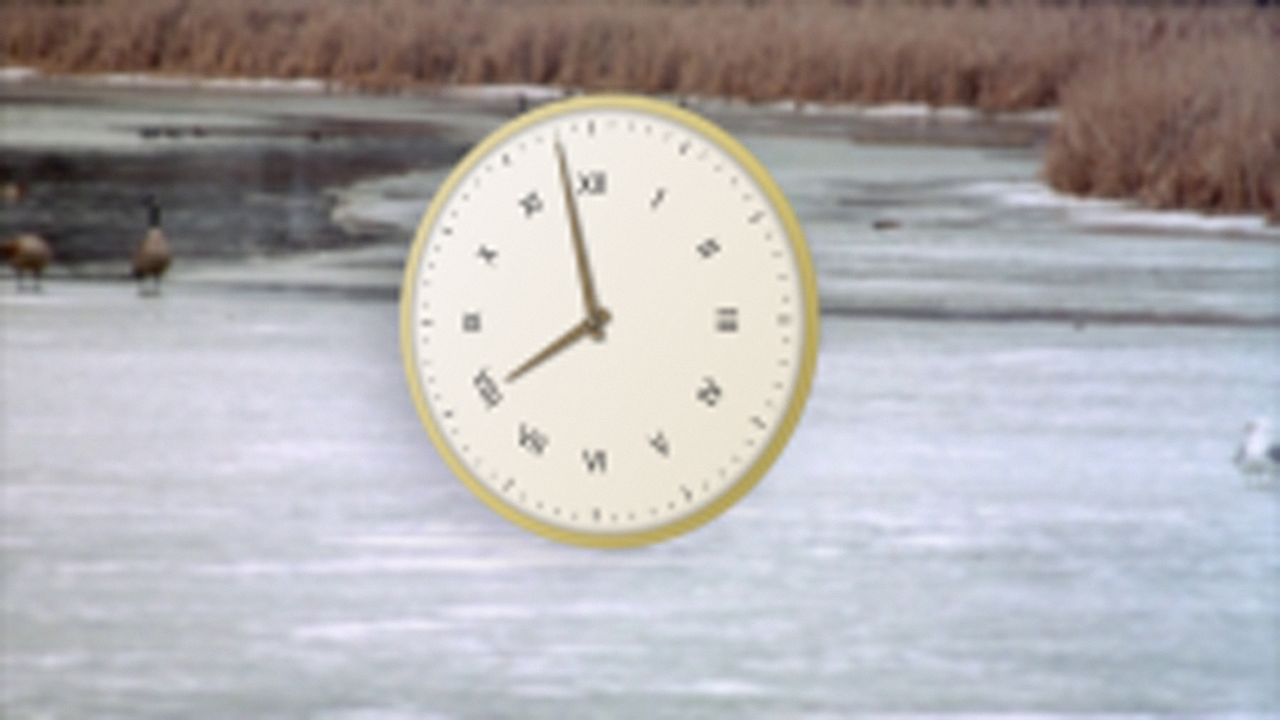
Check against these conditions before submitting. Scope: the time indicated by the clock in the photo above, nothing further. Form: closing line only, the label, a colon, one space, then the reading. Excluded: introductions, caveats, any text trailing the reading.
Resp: 7:58
